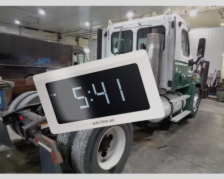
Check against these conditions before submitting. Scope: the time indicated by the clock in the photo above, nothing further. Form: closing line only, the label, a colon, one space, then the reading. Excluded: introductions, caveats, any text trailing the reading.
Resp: 5:41
